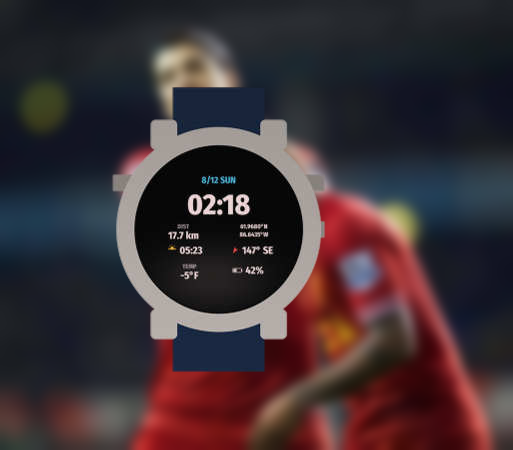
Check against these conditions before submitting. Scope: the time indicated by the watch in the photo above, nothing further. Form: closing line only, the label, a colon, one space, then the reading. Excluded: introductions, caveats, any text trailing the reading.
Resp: 2:18
